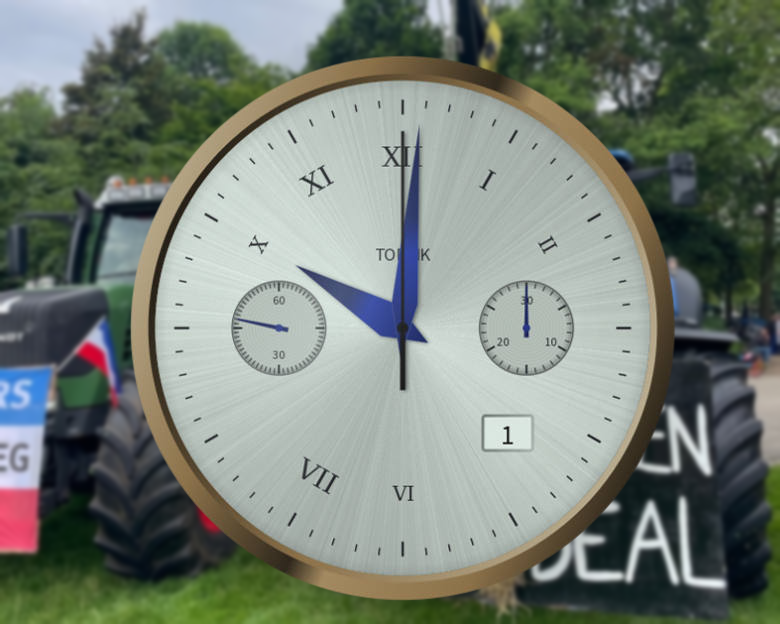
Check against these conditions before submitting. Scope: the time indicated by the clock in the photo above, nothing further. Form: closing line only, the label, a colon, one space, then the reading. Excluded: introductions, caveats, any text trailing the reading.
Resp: 10:00:47
